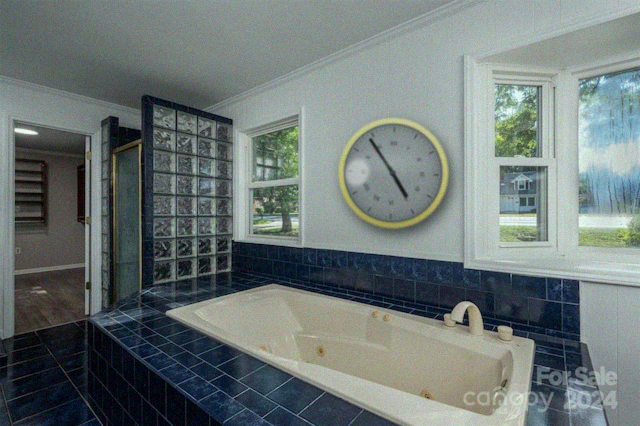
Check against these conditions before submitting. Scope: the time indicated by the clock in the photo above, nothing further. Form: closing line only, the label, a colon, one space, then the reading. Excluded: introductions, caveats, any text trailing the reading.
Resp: 4:54
